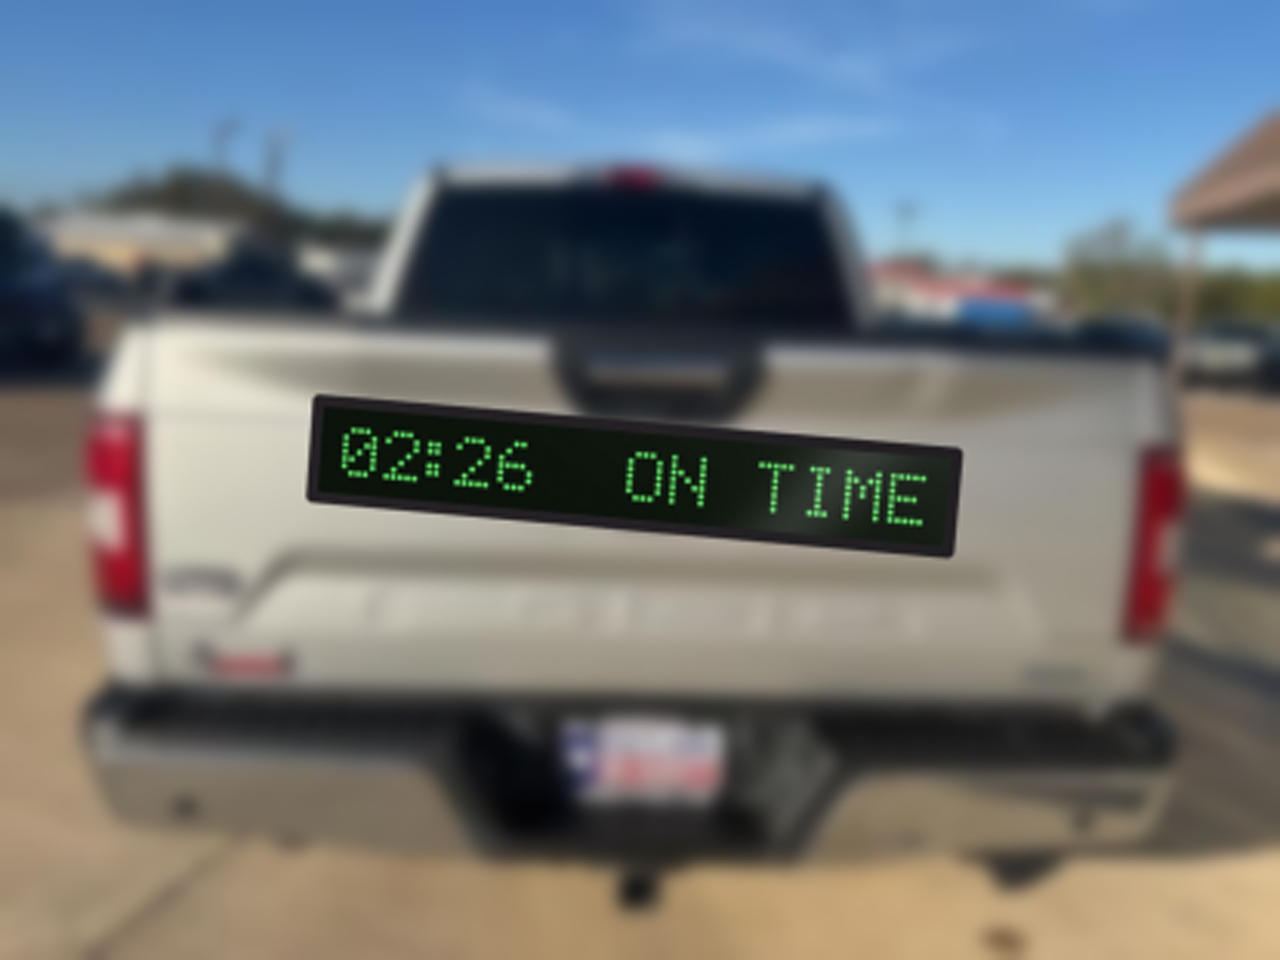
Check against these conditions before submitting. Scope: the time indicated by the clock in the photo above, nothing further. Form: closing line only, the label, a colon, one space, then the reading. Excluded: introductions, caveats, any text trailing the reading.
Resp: 2:26
